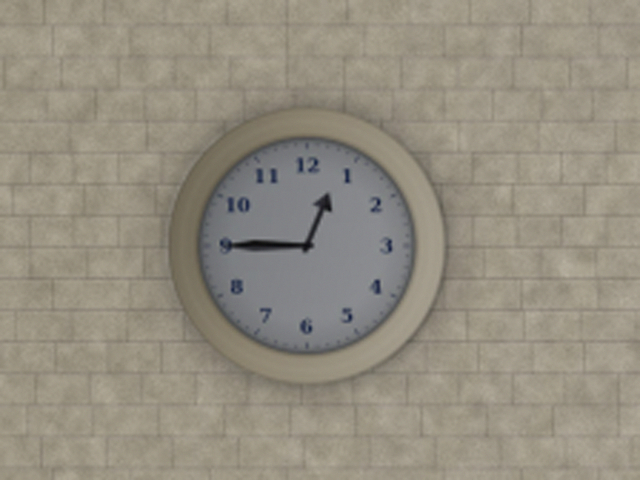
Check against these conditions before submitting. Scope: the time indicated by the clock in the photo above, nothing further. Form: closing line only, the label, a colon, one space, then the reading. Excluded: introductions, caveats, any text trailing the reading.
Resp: 12:45
